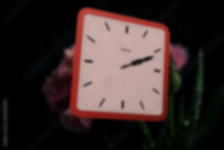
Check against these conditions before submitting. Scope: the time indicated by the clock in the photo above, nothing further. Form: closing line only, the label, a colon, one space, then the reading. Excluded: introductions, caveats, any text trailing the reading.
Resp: 2:11
